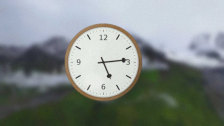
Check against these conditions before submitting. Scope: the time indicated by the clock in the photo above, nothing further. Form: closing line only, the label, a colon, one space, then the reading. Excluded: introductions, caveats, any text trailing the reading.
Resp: 5:14
